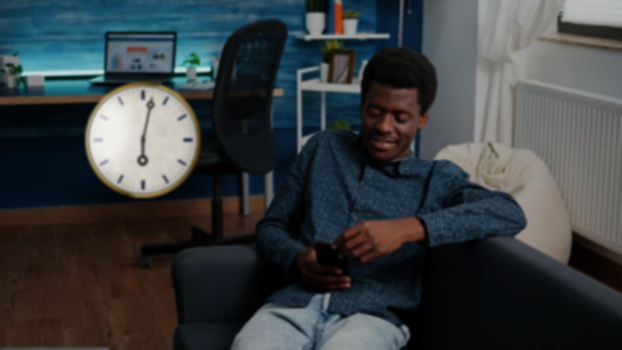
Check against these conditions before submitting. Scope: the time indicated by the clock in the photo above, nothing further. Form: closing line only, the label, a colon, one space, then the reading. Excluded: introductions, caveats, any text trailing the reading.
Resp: 6:02
